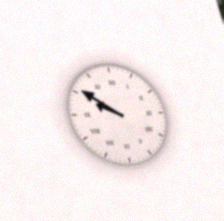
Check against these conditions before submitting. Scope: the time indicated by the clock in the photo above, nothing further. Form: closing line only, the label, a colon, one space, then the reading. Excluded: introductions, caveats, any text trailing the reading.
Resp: 9:51
